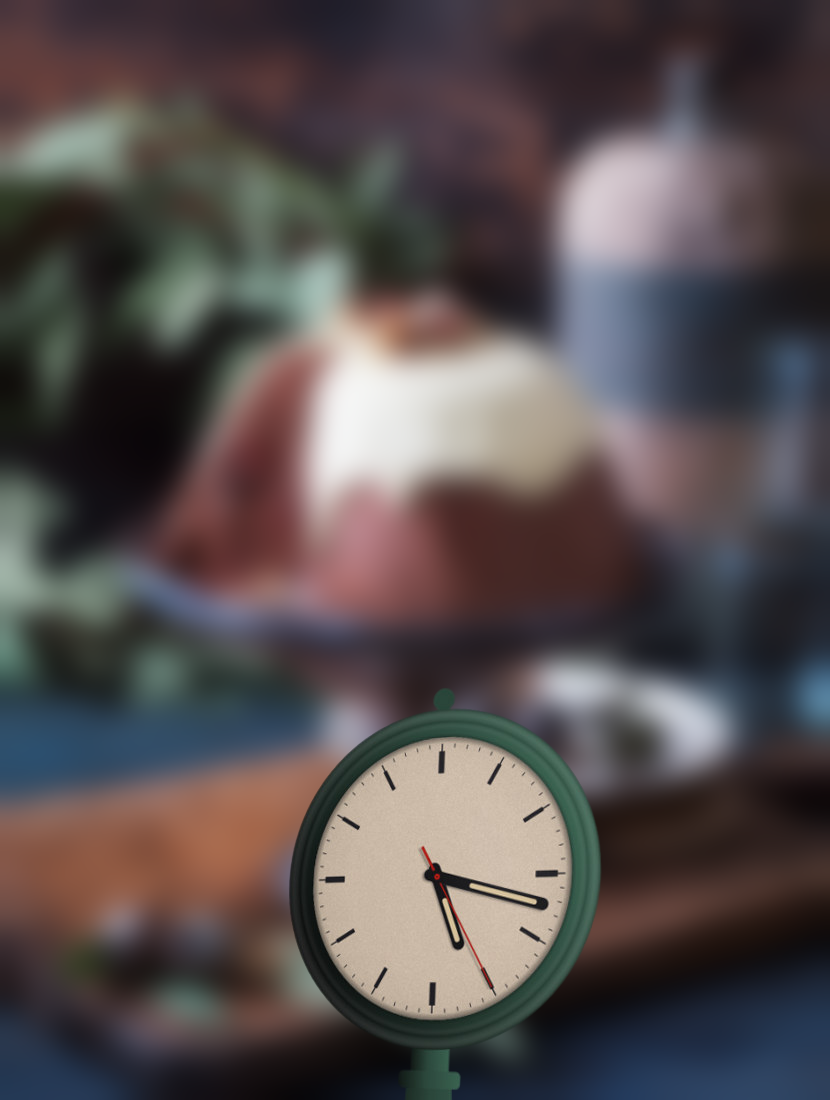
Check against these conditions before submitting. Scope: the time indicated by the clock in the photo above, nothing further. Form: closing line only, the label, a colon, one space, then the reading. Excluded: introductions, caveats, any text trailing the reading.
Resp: 5:17:25
